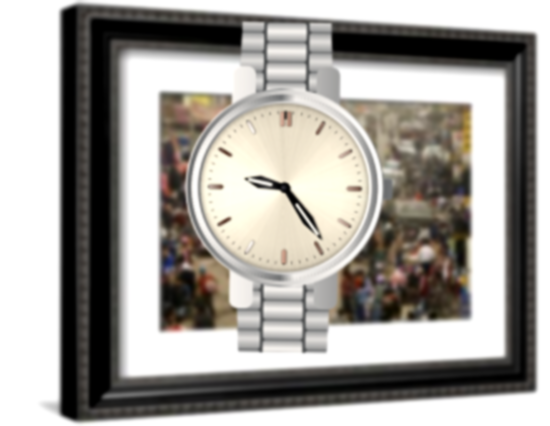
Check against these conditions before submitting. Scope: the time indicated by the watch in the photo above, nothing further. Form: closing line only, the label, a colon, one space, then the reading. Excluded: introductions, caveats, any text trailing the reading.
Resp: 9:24
